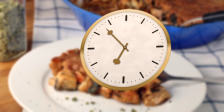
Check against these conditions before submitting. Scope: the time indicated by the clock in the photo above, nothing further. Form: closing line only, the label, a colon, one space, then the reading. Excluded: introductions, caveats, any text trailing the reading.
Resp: 6:53
